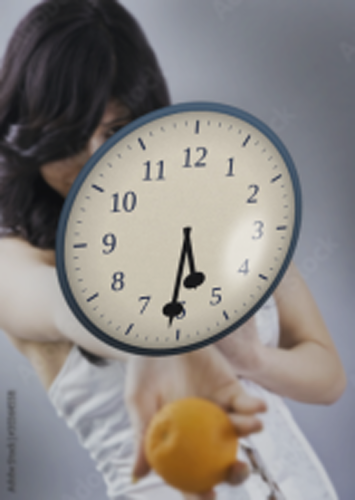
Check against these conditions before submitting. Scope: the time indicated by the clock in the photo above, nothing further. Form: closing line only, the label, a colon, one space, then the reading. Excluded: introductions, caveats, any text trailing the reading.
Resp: 5:31
